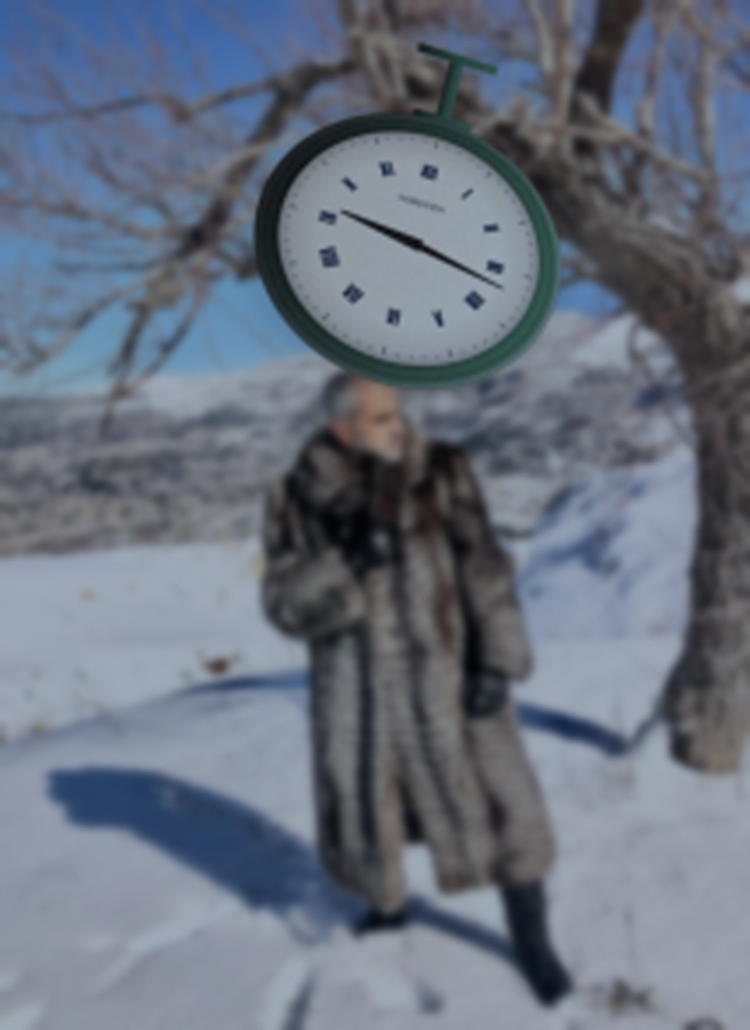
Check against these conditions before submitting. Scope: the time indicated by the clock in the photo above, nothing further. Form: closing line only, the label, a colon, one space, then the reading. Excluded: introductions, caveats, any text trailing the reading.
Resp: 9:17
